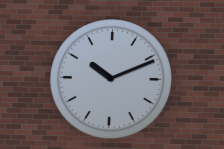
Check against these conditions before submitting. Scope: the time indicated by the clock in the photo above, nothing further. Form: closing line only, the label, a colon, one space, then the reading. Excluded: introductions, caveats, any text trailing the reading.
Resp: 10:11
